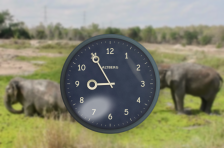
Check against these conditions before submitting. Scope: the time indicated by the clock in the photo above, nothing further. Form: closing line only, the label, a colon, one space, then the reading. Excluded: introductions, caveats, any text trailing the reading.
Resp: 8:55
